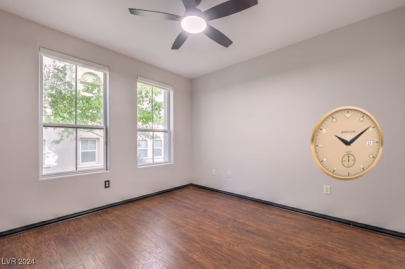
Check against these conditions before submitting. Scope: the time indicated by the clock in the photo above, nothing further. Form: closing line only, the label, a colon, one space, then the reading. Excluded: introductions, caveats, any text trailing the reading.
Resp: 10:09
